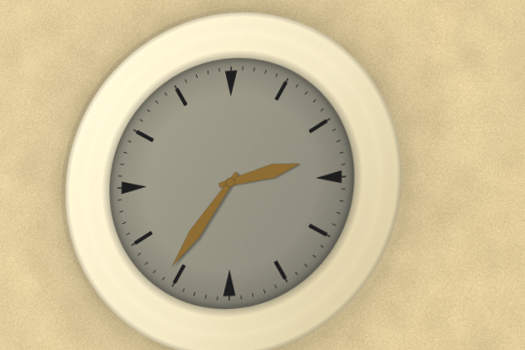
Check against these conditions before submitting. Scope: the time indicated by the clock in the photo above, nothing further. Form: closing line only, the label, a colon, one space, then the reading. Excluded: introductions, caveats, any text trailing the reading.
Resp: 2:36
